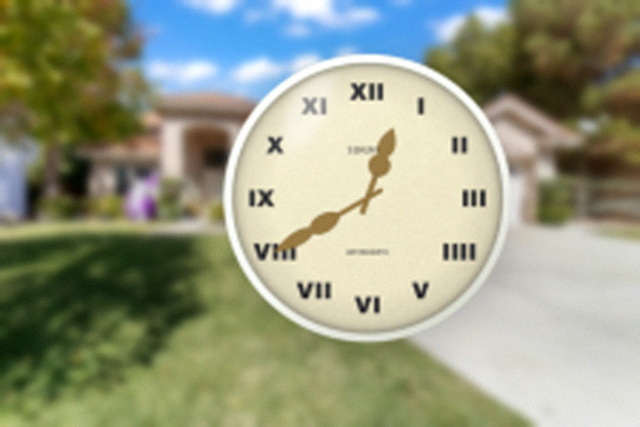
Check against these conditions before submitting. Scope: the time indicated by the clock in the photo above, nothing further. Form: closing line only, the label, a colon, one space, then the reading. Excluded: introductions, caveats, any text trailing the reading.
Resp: 12:40
